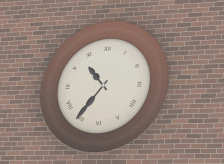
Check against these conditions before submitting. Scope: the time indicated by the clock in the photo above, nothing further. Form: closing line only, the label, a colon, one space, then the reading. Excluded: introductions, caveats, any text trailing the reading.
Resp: 10:36
